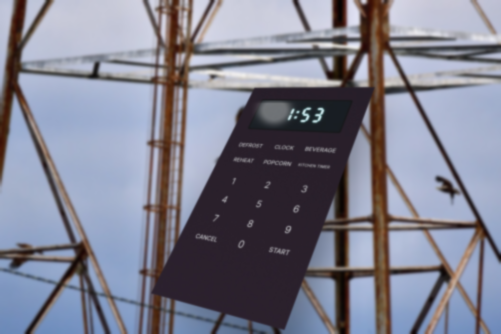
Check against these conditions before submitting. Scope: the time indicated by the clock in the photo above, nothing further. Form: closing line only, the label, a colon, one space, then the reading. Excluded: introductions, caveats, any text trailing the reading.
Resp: 1:53
